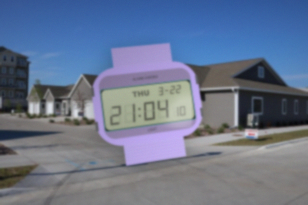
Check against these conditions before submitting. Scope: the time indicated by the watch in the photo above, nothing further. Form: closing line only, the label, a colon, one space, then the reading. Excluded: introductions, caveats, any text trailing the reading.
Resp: 21:04
